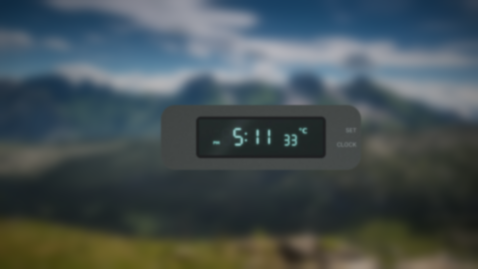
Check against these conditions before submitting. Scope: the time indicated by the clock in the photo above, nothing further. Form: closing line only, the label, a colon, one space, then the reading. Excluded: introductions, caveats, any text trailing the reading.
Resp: 5:11
